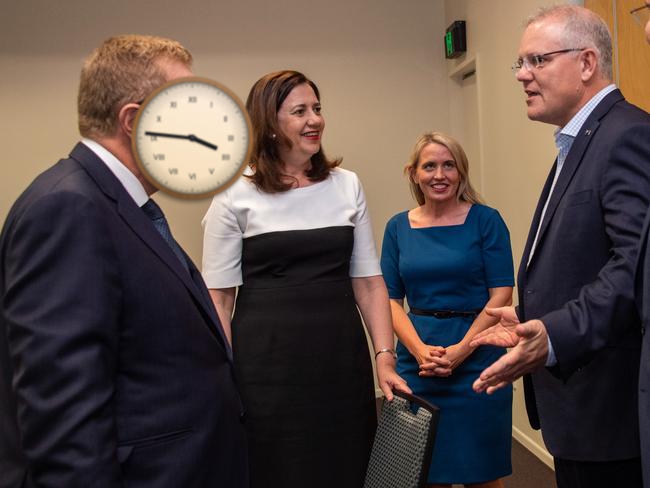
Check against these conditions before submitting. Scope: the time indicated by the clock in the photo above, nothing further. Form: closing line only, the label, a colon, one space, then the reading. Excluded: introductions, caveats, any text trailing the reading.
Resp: 3:46
